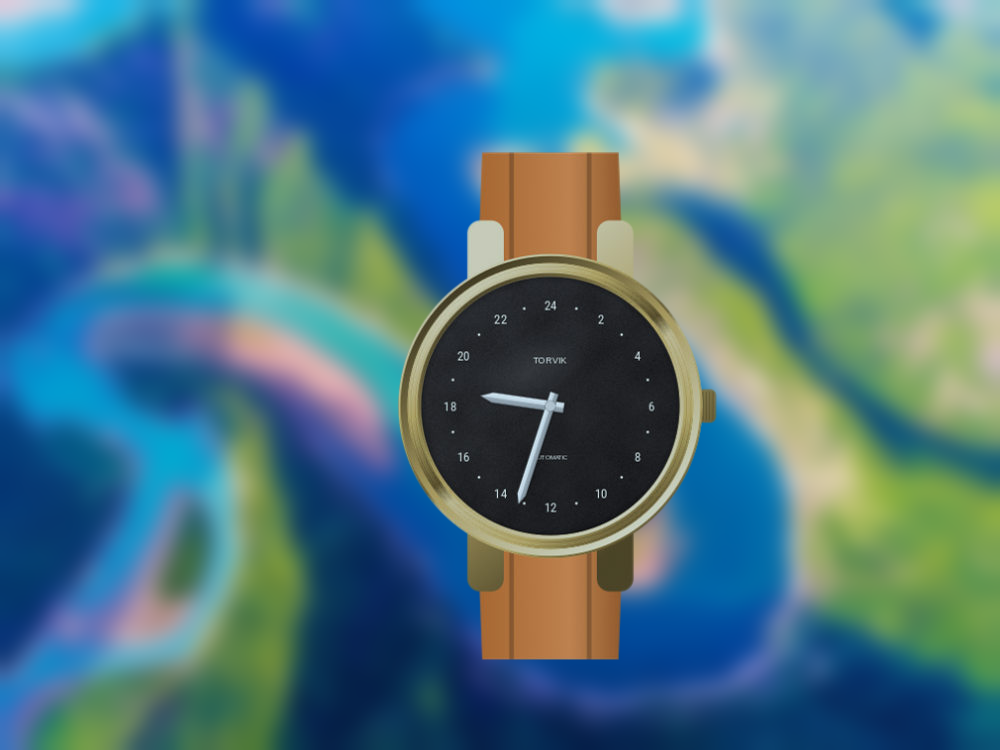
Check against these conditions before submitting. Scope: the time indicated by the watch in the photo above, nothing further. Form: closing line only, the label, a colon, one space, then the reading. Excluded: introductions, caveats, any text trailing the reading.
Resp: 18:33
